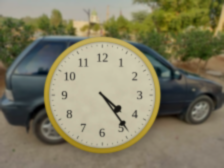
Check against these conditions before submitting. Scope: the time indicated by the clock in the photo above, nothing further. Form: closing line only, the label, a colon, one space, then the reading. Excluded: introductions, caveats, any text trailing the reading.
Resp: 4:24
